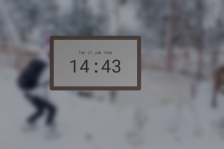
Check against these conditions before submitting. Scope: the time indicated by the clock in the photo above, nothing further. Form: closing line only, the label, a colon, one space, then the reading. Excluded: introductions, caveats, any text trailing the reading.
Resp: 14:43
